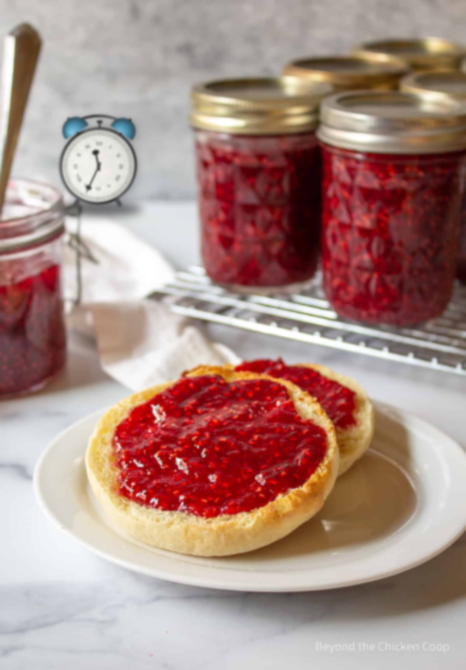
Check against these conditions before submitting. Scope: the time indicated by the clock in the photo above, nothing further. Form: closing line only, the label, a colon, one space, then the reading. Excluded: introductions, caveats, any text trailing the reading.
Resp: 11:34
